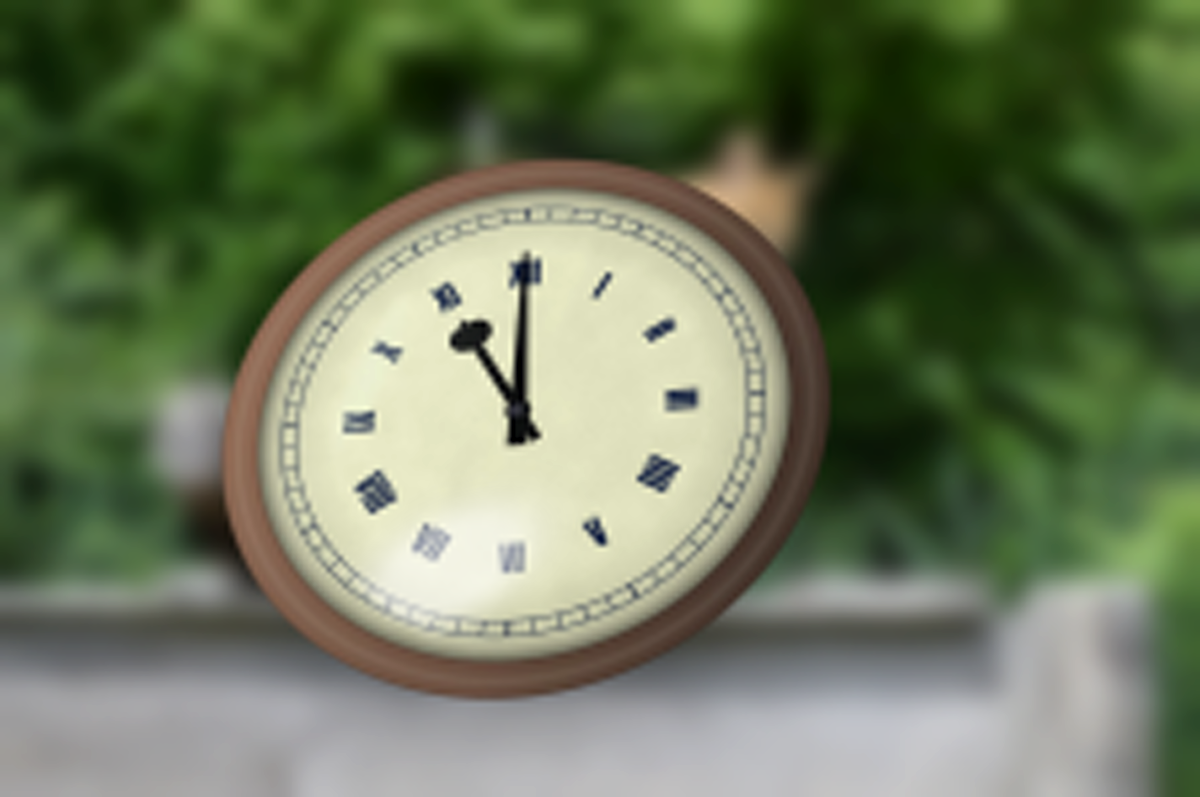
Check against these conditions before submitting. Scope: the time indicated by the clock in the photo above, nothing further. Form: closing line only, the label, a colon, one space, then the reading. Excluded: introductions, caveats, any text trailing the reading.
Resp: 11:00
